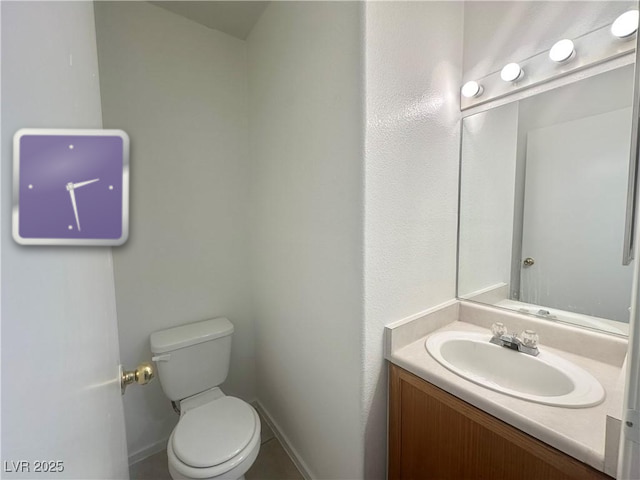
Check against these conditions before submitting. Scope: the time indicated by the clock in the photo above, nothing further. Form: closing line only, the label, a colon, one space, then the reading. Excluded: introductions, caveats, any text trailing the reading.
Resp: 2:28
